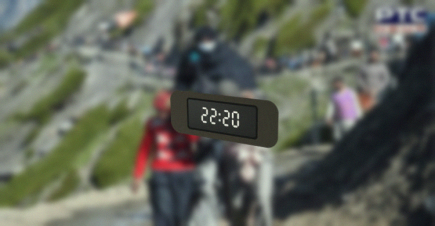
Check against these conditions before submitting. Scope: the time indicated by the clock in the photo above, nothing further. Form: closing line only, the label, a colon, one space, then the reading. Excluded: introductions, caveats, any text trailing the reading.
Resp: 22:20
